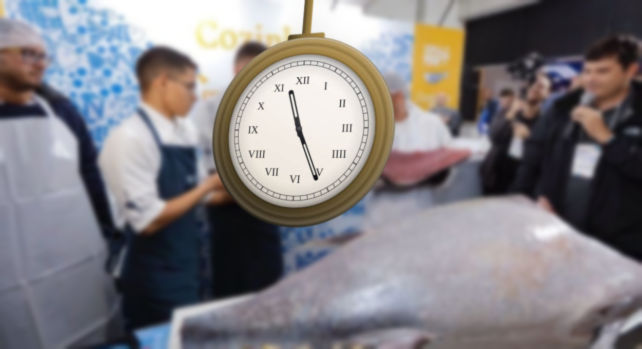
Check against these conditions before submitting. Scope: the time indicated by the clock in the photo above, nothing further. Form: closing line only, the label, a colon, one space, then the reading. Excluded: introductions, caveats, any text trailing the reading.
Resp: 11:26
